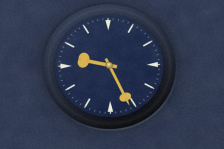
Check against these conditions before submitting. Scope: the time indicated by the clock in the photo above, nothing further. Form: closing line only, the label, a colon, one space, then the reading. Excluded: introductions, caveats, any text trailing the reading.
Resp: 9:26
